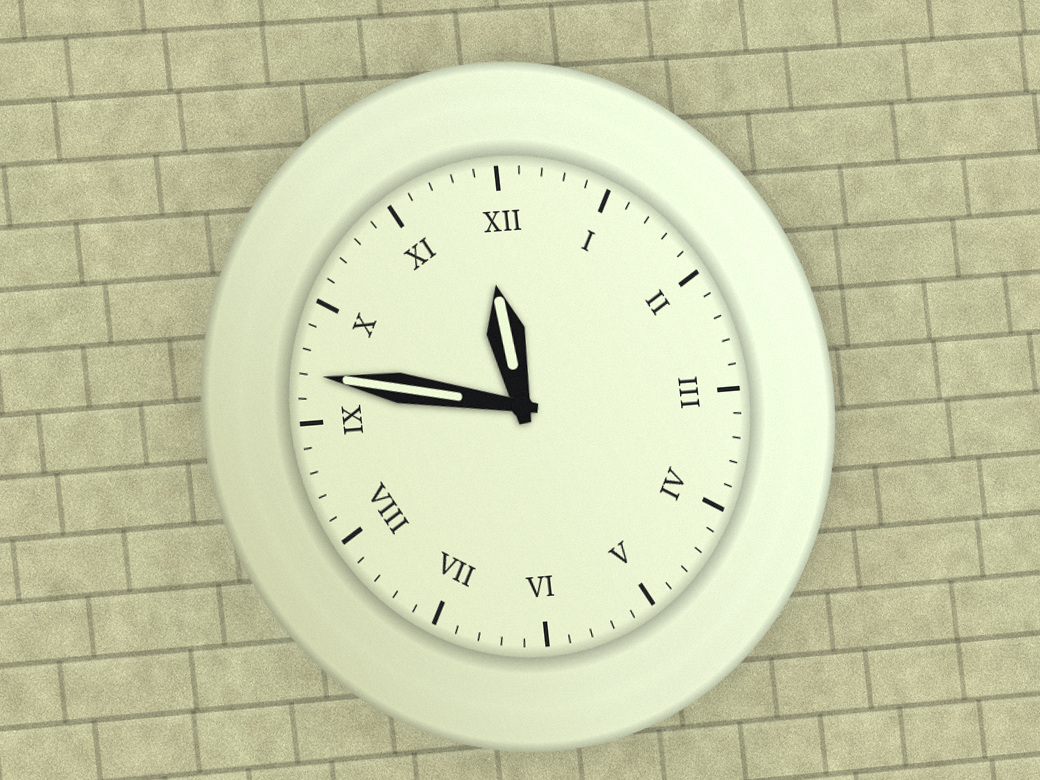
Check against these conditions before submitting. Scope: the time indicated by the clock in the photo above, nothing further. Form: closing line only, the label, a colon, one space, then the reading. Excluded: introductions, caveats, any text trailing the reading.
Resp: 11:47
